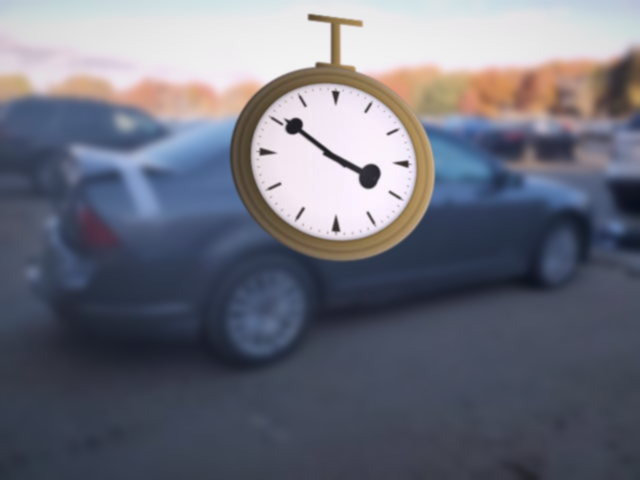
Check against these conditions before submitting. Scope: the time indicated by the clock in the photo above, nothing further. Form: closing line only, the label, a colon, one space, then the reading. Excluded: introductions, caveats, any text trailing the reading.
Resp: 3:51
